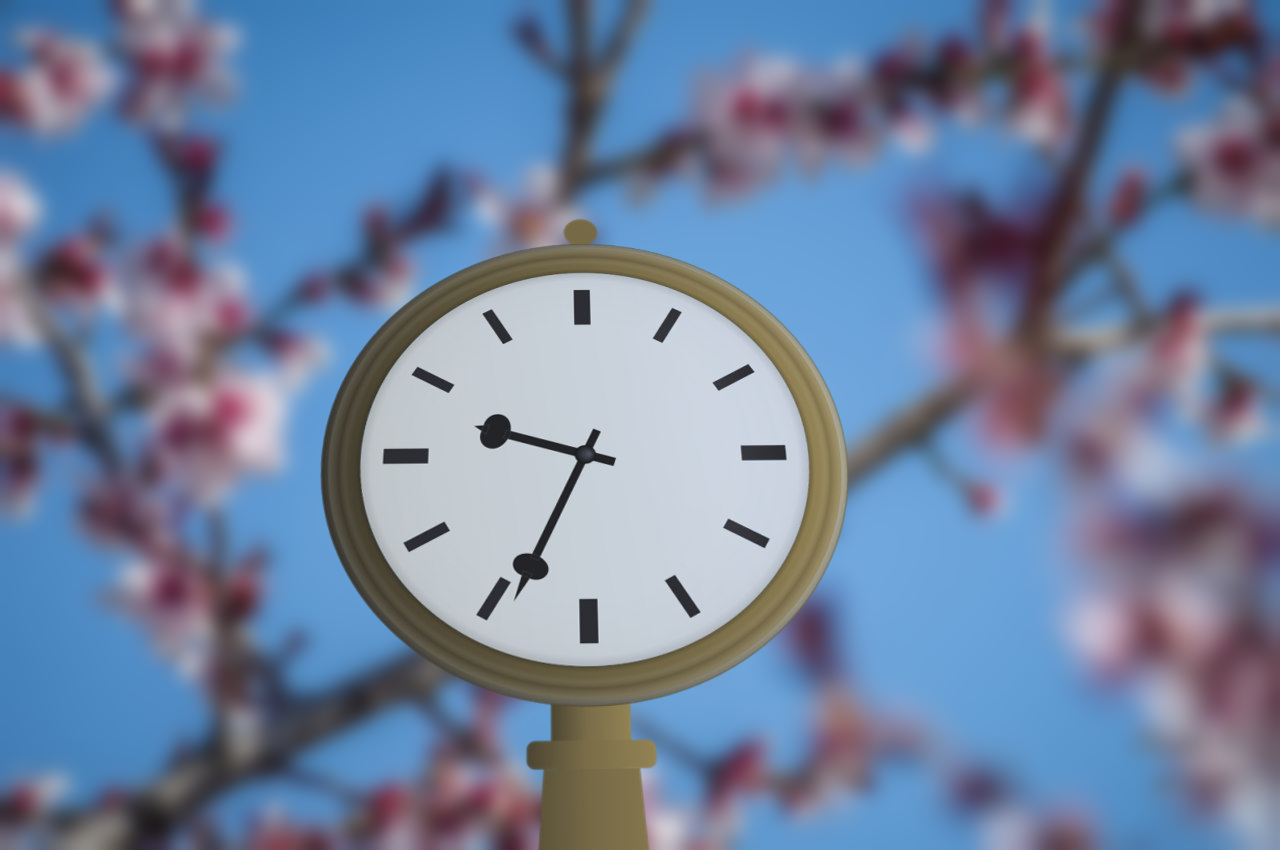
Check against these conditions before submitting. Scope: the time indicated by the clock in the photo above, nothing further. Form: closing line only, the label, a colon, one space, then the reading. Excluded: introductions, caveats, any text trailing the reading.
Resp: 9:34
